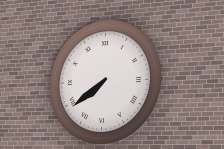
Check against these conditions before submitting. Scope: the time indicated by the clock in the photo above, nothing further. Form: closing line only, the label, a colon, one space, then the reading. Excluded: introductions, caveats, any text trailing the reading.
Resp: 7:39
